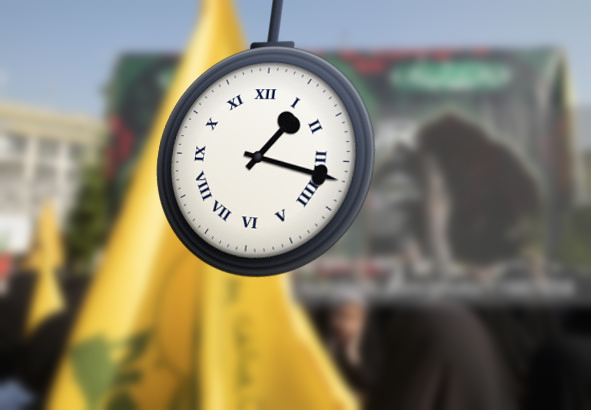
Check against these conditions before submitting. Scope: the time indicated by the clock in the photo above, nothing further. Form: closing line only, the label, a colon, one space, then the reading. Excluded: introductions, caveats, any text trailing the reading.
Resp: 1:17
